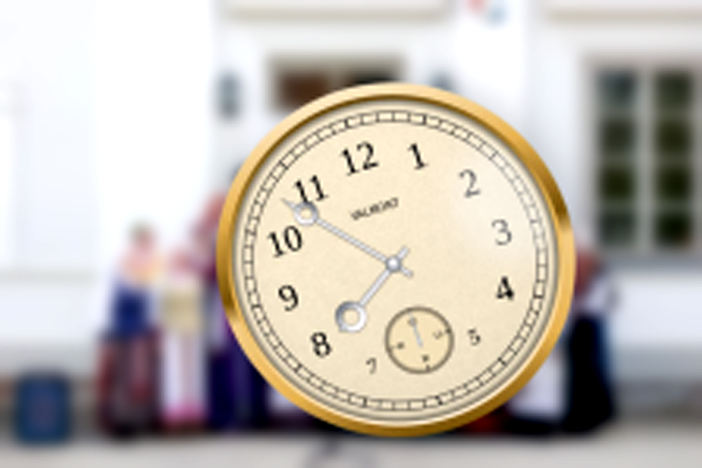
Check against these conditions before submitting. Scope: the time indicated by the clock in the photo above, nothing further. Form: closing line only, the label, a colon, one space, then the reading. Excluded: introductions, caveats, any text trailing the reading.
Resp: 7:53
